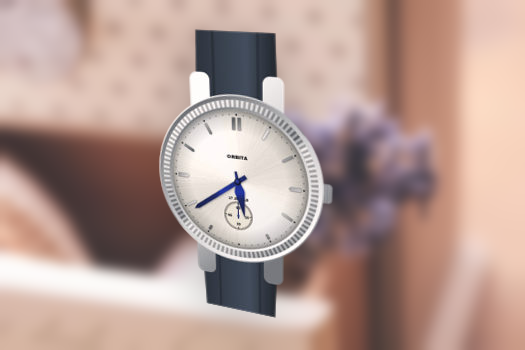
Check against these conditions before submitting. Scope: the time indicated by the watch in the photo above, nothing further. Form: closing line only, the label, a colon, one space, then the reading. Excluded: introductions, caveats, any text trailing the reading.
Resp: 5:39
